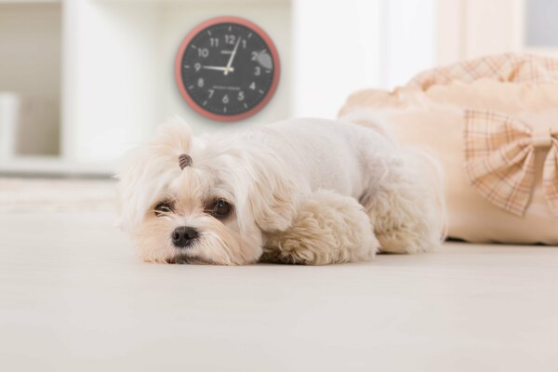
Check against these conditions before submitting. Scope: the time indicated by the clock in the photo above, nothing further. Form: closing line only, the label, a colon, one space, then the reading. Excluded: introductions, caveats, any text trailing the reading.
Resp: 9:03
